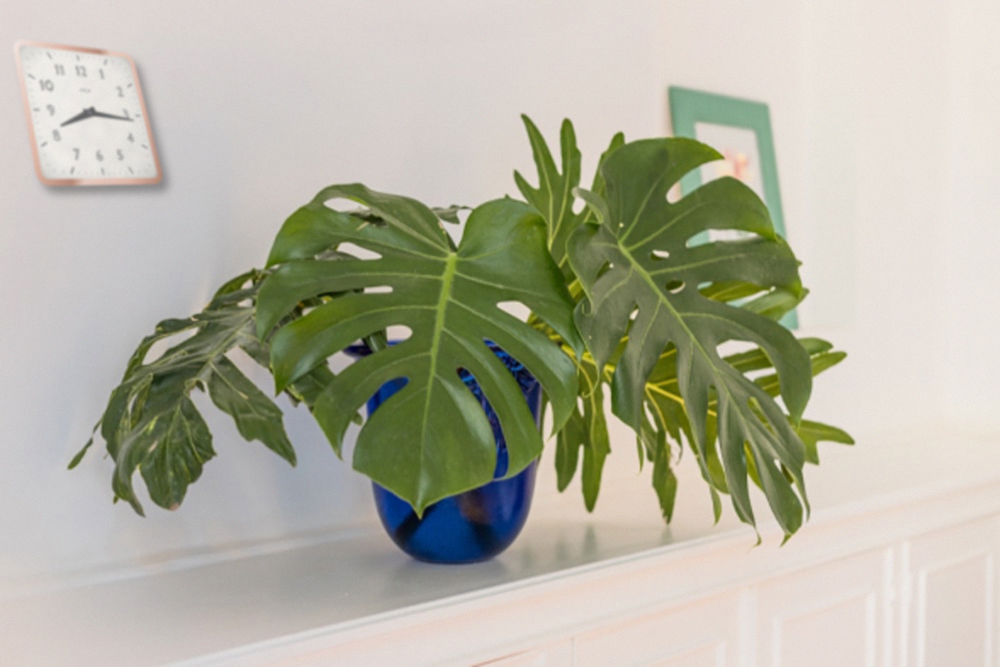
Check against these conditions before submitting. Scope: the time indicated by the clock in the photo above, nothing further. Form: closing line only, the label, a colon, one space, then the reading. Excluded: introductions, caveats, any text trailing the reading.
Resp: 8:16
